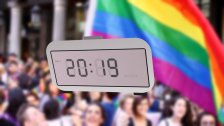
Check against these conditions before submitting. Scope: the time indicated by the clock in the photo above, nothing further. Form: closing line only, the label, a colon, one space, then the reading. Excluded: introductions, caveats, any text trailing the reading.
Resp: 20:19
